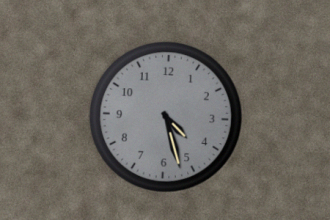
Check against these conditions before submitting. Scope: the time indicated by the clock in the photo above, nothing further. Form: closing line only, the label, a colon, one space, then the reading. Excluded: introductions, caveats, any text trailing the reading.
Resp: 4:27
